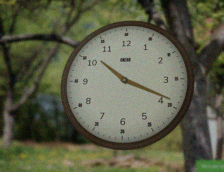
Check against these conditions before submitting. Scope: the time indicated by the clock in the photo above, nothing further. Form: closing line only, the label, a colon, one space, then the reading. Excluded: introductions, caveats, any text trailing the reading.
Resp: 10:19
